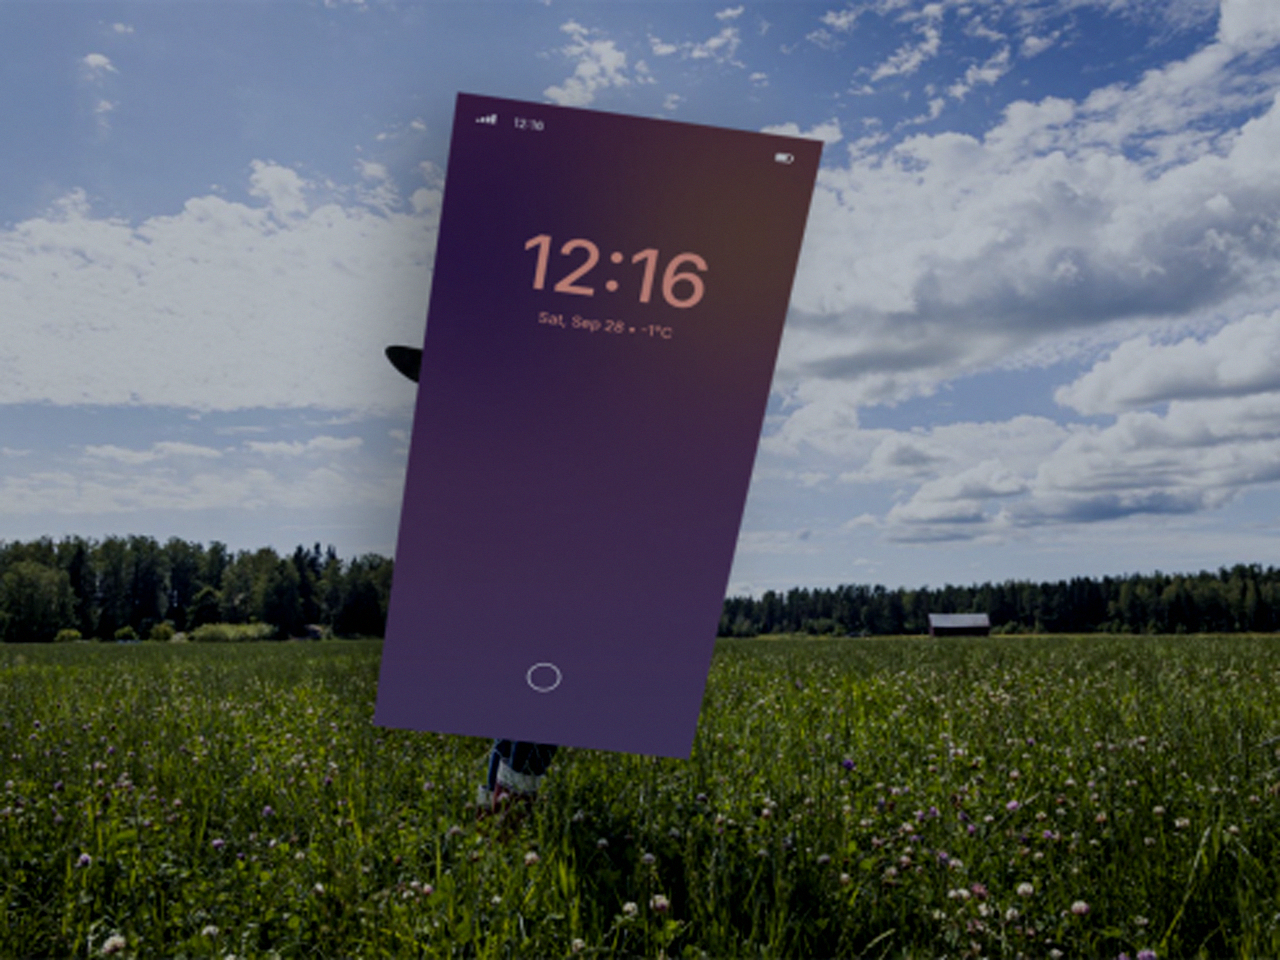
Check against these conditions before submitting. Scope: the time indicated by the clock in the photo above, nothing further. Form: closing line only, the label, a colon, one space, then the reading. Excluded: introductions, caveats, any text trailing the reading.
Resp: 12:16
